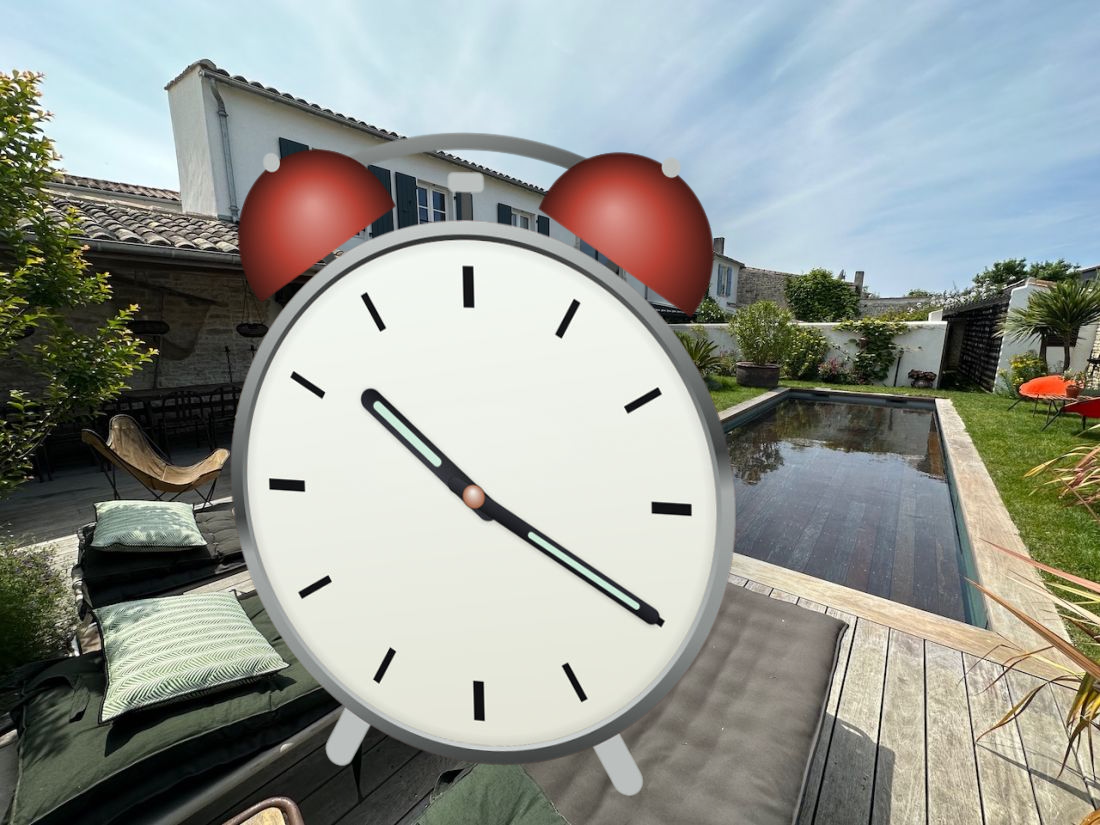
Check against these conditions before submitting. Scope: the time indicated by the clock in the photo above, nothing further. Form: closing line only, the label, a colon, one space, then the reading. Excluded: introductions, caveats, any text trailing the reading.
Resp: 10:20
